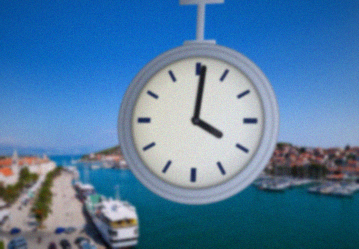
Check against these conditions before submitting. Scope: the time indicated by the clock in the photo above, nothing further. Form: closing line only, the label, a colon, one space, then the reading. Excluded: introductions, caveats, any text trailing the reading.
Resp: 4:01
